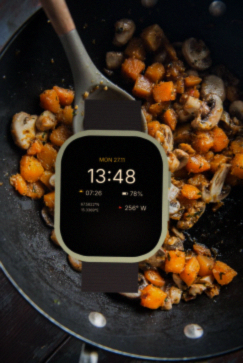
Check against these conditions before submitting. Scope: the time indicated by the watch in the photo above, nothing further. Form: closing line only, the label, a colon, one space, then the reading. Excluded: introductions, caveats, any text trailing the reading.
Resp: 13:48
